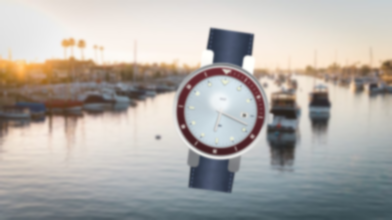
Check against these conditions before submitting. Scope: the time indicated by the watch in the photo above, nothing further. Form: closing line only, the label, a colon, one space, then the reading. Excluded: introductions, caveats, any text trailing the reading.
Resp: 6:18
